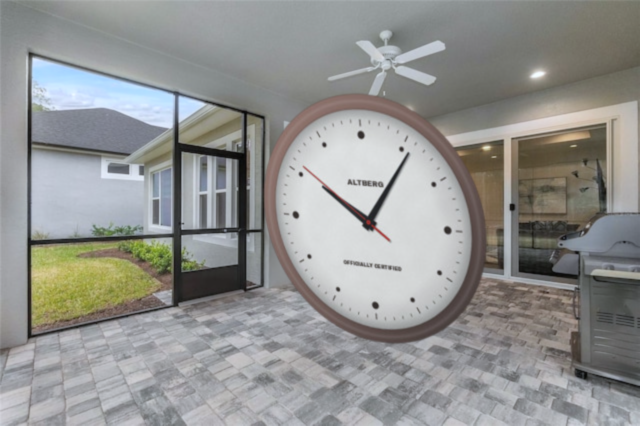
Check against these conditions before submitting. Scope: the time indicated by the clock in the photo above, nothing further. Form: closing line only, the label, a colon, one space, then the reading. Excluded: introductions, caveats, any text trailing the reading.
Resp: 10:05:51
